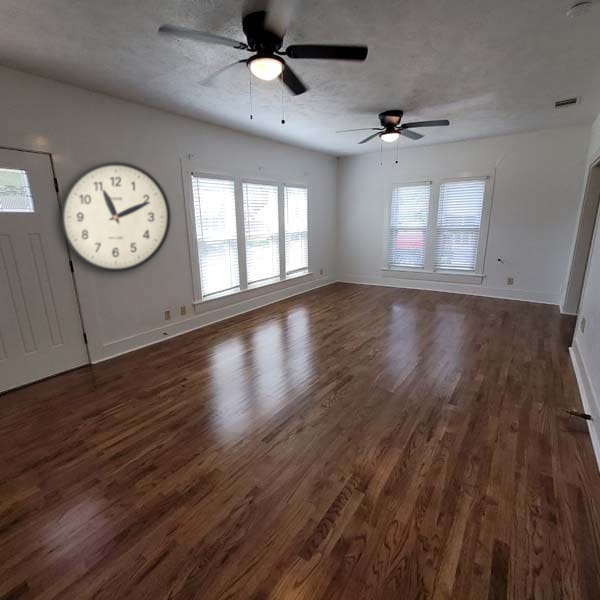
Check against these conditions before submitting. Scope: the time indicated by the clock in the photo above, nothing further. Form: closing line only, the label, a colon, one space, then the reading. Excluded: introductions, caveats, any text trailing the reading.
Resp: 11:11
